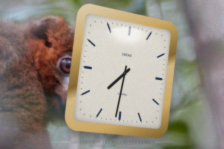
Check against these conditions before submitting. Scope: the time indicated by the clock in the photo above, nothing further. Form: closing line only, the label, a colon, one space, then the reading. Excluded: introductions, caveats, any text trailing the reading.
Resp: 7:31
